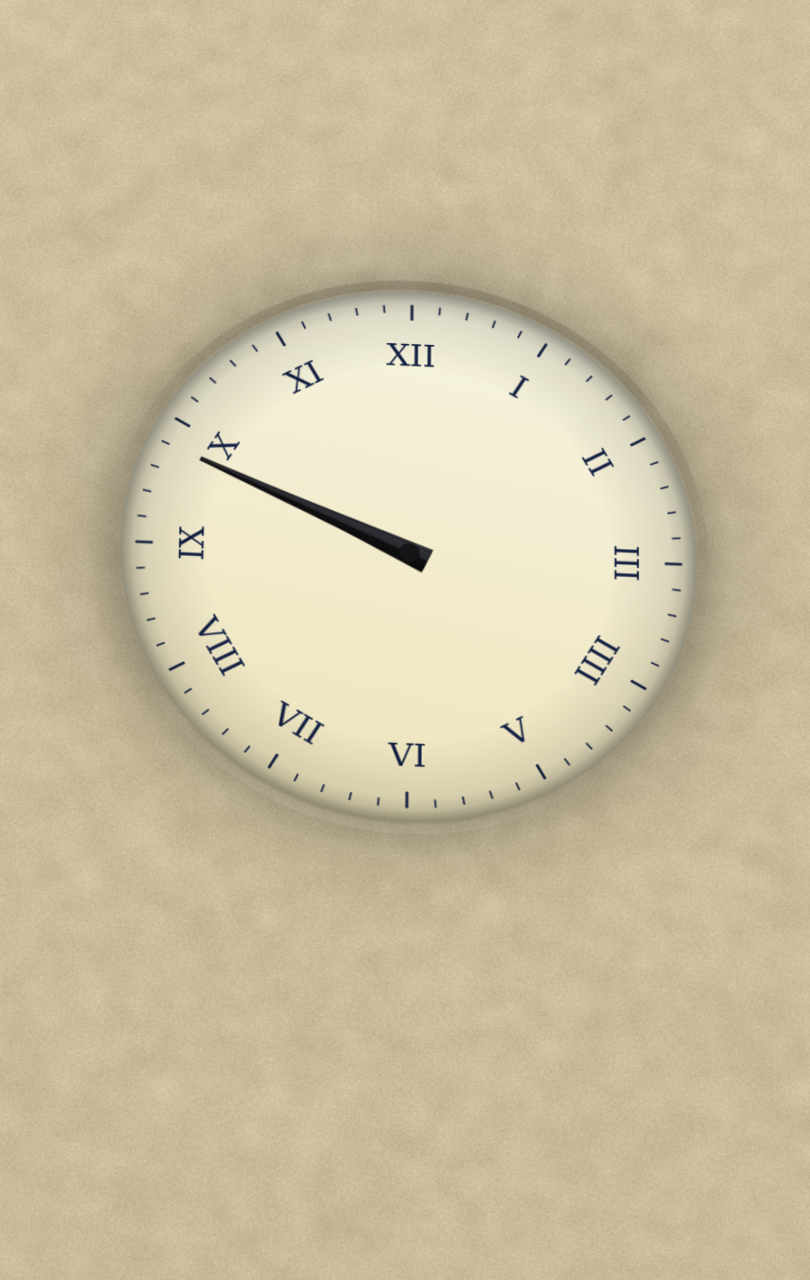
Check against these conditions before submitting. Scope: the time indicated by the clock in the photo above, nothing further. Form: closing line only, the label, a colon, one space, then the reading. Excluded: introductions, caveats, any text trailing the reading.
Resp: 9:49
